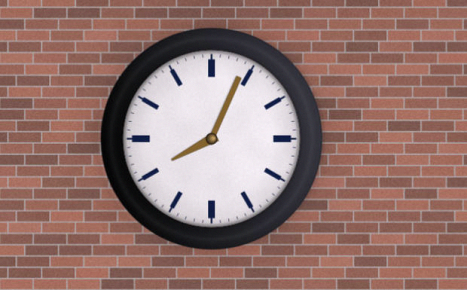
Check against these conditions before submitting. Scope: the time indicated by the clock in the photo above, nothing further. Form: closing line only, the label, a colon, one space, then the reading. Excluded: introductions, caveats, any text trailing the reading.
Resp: 8:04
